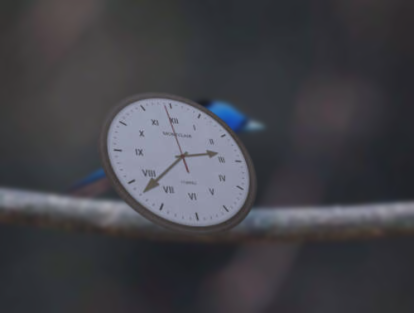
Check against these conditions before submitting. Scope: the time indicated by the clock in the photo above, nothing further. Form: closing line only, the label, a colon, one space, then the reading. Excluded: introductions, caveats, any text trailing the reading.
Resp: 2:37:59
